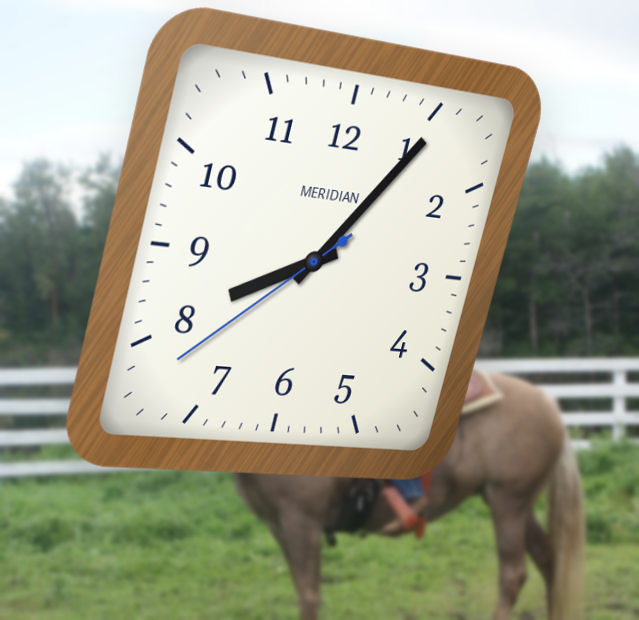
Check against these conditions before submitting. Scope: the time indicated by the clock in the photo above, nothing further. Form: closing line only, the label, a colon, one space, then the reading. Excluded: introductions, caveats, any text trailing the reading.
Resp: 8:05:38
